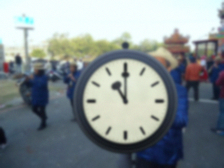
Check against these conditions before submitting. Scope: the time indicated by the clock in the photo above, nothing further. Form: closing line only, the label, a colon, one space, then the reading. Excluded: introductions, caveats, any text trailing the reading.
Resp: 11:00
